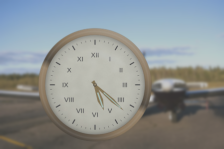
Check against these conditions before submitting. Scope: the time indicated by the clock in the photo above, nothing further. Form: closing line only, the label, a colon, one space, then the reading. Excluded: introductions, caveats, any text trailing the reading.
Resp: 5:22
